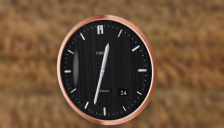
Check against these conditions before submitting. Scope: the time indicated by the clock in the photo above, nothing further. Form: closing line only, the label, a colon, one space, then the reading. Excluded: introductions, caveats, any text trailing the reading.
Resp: 12:33
